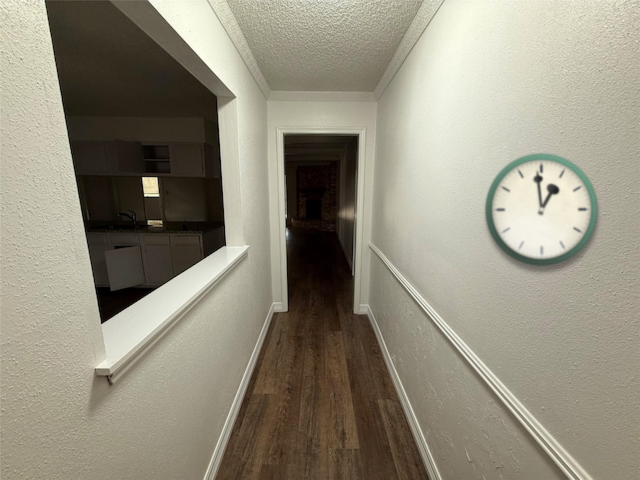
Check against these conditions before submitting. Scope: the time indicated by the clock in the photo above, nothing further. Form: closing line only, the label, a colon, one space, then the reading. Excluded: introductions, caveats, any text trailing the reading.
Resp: 12:59
